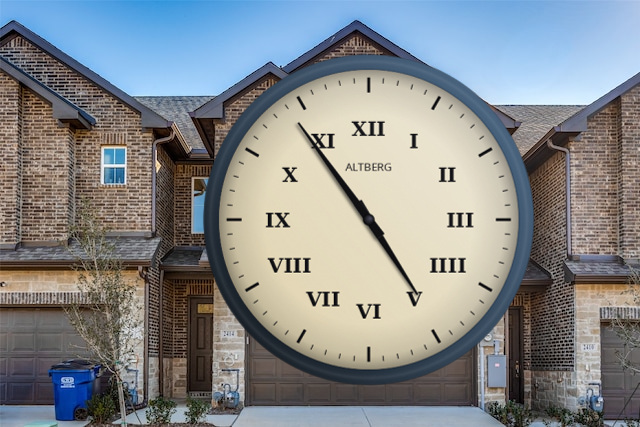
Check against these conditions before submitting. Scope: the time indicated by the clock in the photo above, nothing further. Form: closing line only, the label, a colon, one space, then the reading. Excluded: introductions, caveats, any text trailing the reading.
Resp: 4:54
